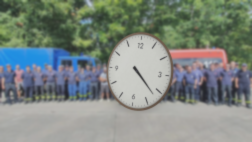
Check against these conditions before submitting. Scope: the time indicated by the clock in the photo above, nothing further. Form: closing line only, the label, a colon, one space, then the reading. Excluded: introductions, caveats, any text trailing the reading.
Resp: 4:22
